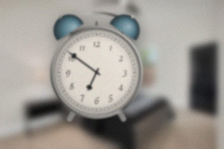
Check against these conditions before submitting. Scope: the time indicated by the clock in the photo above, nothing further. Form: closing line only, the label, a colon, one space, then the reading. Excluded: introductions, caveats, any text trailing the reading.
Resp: 6:51
